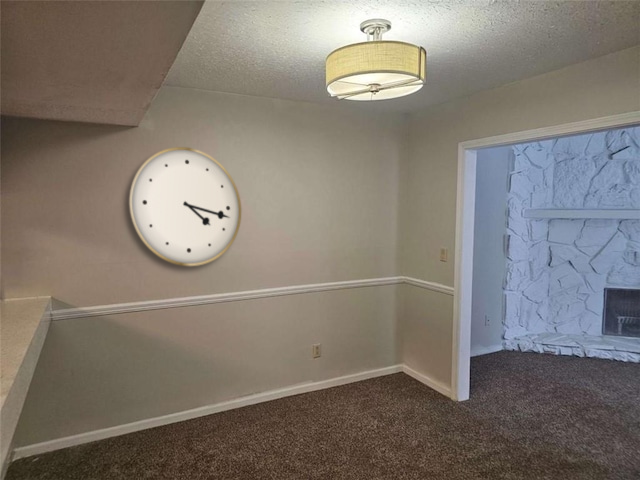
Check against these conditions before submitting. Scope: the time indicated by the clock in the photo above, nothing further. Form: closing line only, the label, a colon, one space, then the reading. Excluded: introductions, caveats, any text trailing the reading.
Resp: 4:17
